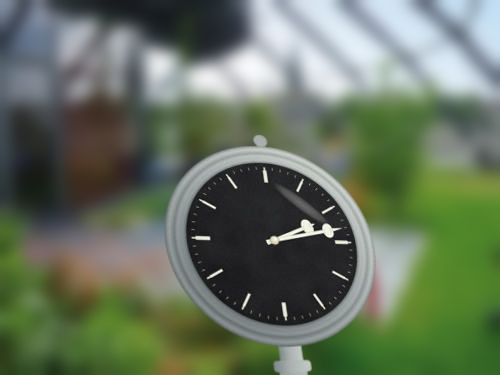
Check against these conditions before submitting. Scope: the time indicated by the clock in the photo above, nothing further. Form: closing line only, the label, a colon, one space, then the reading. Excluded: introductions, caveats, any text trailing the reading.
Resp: 2:13
